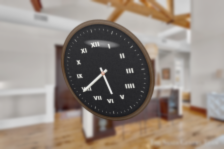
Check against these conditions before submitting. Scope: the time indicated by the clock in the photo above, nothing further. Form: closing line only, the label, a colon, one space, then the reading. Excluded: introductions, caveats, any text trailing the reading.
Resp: 5:40
